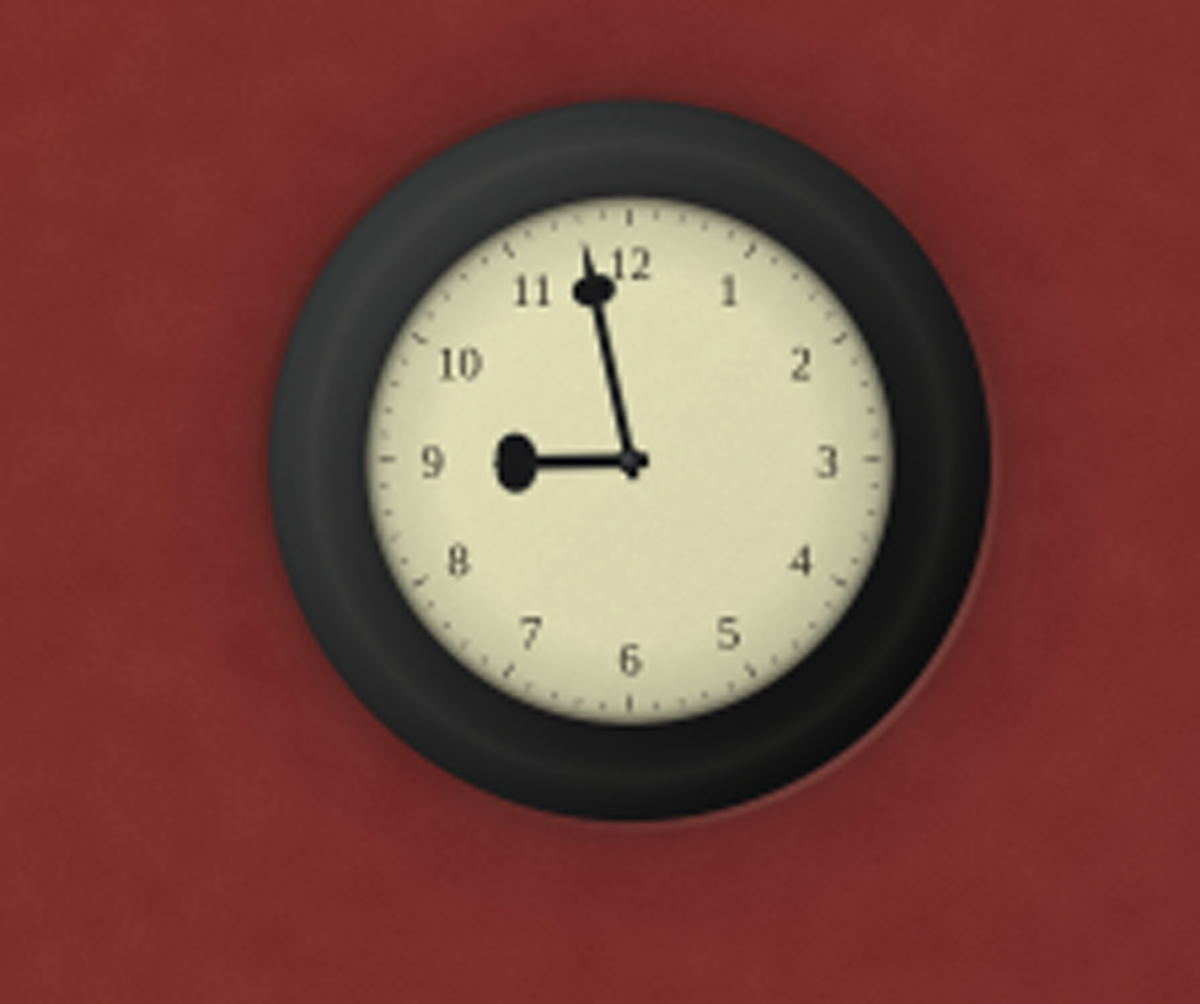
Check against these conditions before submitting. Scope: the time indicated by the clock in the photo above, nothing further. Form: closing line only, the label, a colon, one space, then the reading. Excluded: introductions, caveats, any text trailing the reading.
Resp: 8:58
